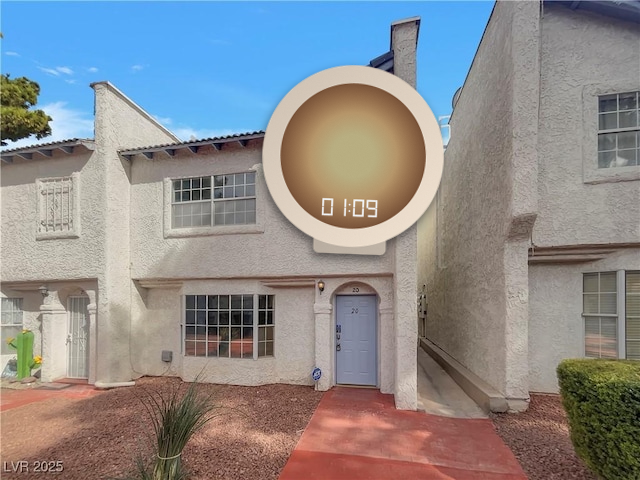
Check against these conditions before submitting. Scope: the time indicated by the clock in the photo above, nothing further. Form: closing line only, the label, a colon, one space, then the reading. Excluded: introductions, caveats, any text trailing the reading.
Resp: 1:09
